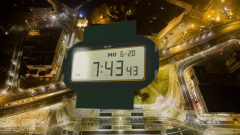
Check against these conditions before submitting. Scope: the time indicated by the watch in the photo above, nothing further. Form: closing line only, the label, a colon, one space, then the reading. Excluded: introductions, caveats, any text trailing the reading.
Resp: 7:43:43
